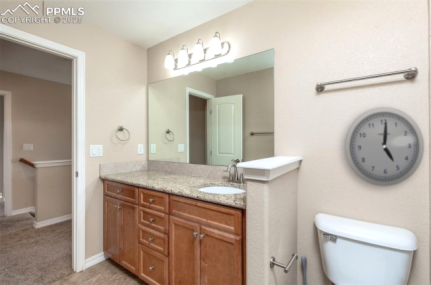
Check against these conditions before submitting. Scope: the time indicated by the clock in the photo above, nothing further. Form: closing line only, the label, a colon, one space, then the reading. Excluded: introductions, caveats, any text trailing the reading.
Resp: 5:01
